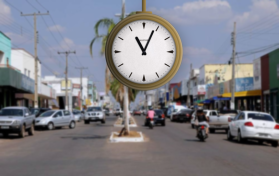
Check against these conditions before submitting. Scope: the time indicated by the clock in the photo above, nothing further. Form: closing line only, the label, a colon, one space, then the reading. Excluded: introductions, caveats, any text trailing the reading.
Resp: 11:04
